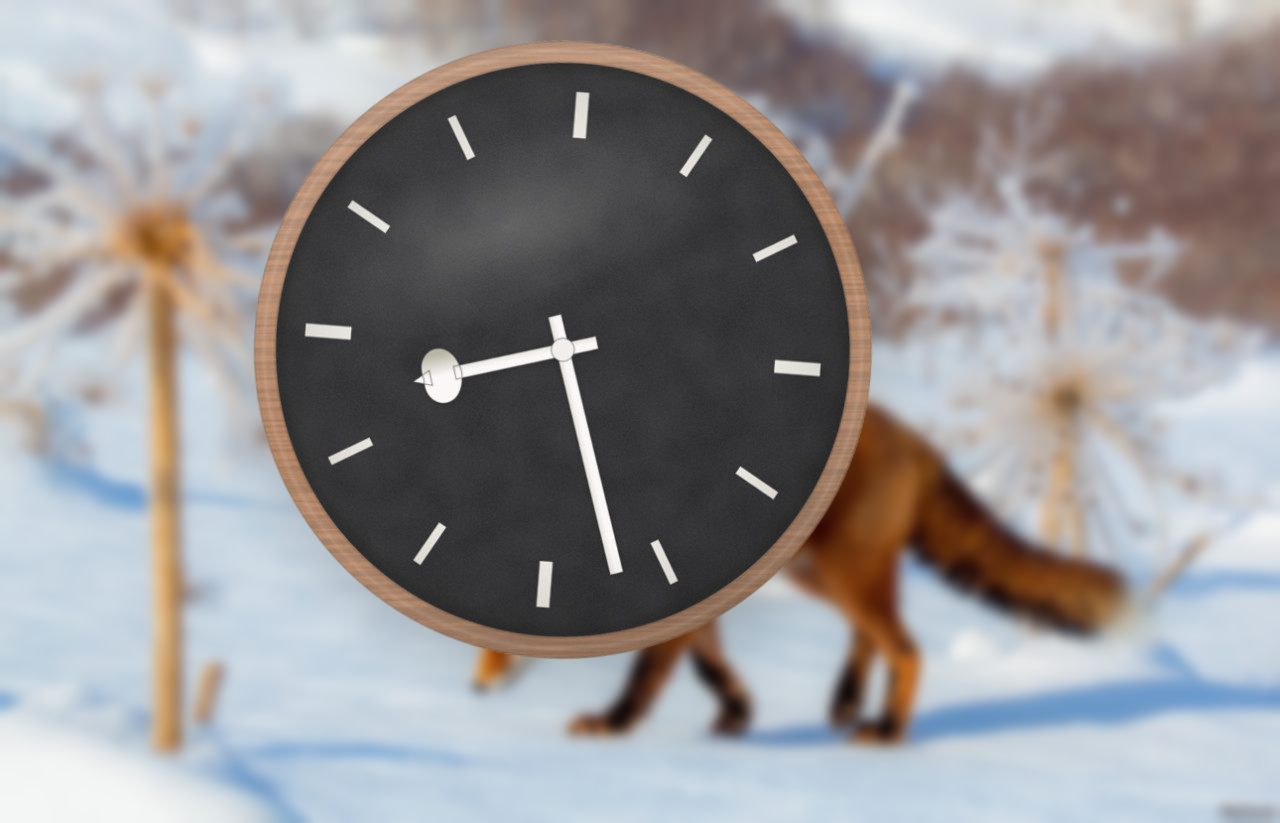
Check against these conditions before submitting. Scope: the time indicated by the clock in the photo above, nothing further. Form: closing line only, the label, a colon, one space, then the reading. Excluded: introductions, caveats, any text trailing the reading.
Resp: 8:27
